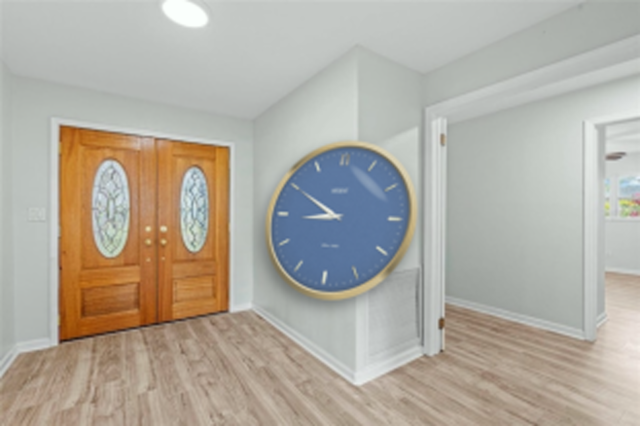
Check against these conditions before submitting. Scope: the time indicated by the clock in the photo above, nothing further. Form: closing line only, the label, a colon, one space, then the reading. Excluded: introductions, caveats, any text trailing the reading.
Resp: 8:50
